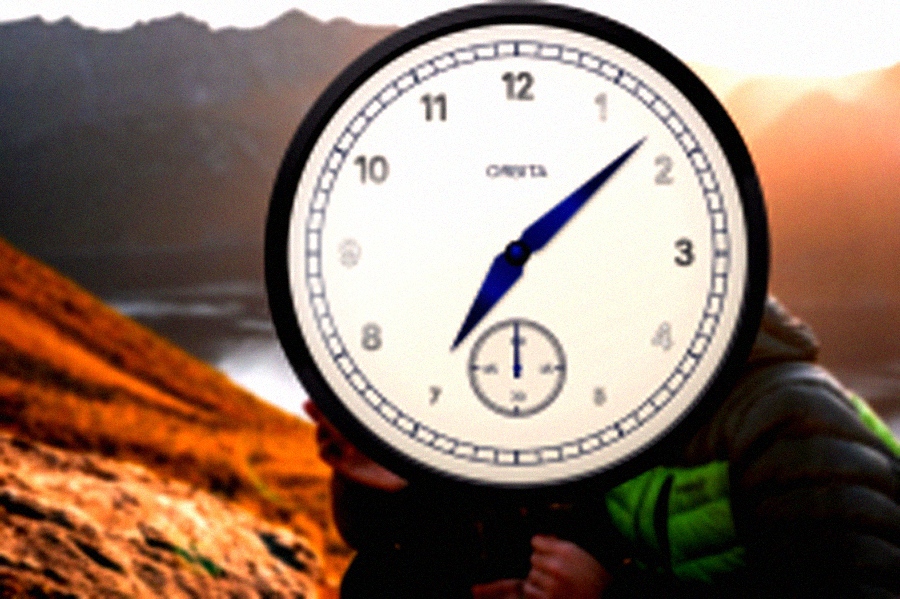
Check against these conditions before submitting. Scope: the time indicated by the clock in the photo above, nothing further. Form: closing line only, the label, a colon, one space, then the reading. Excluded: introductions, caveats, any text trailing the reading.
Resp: 7:08
